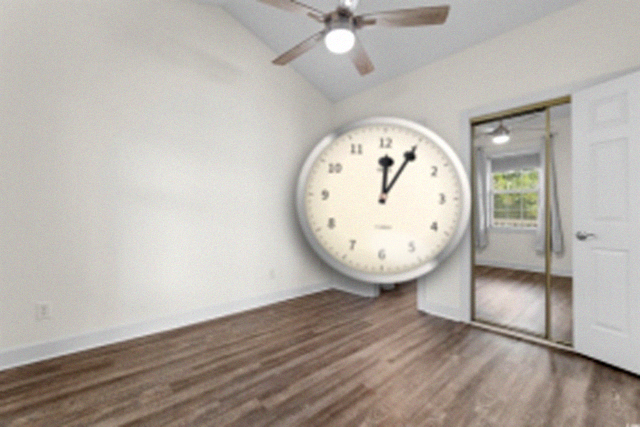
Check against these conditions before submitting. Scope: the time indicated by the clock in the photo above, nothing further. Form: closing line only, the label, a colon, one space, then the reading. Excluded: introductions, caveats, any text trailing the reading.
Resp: 12:05
